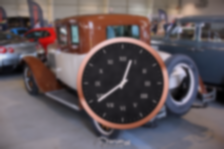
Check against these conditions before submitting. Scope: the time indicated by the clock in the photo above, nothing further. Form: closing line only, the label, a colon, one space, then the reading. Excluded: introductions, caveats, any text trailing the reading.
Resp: 12:39
